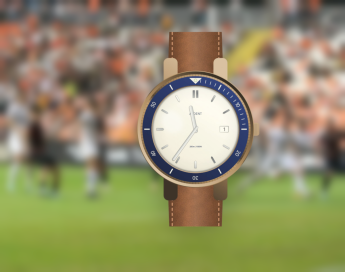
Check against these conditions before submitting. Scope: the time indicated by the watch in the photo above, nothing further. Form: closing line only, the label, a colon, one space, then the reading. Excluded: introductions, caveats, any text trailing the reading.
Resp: 11:36
